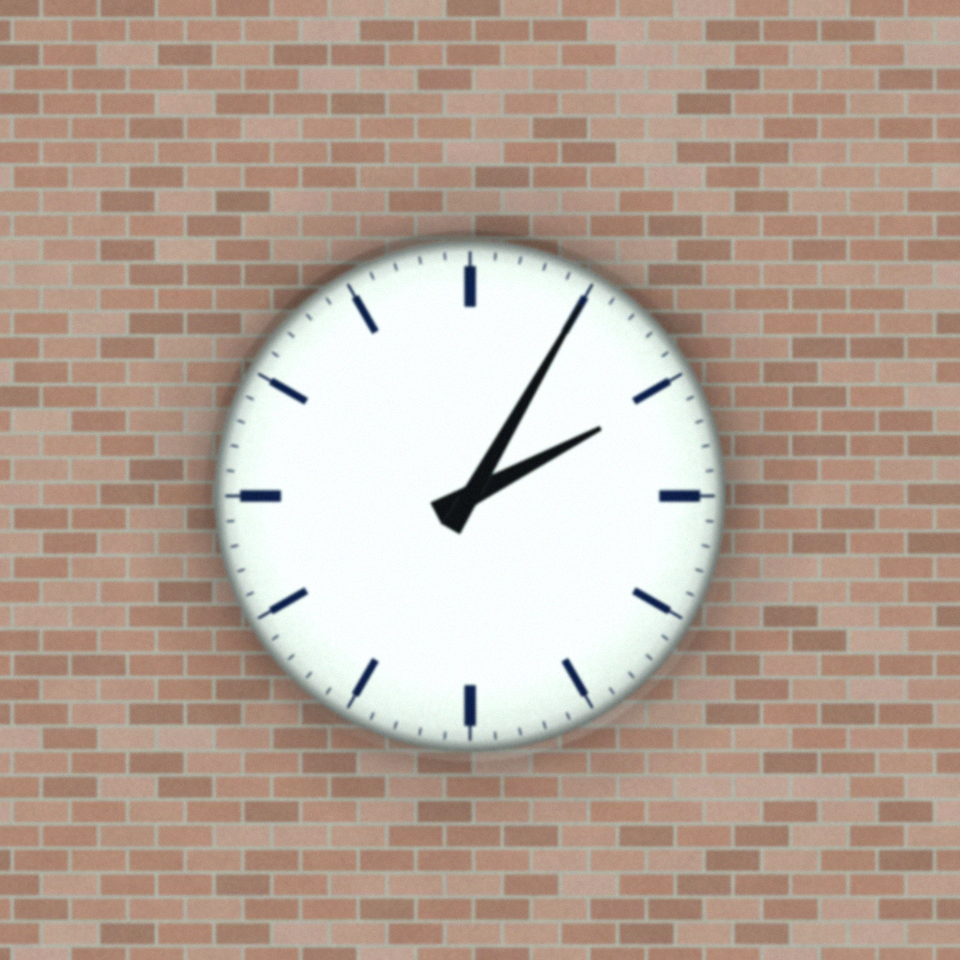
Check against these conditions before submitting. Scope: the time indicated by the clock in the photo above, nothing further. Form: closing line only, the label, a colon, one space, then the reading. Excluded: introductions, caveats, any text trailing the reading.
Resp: 2:05
